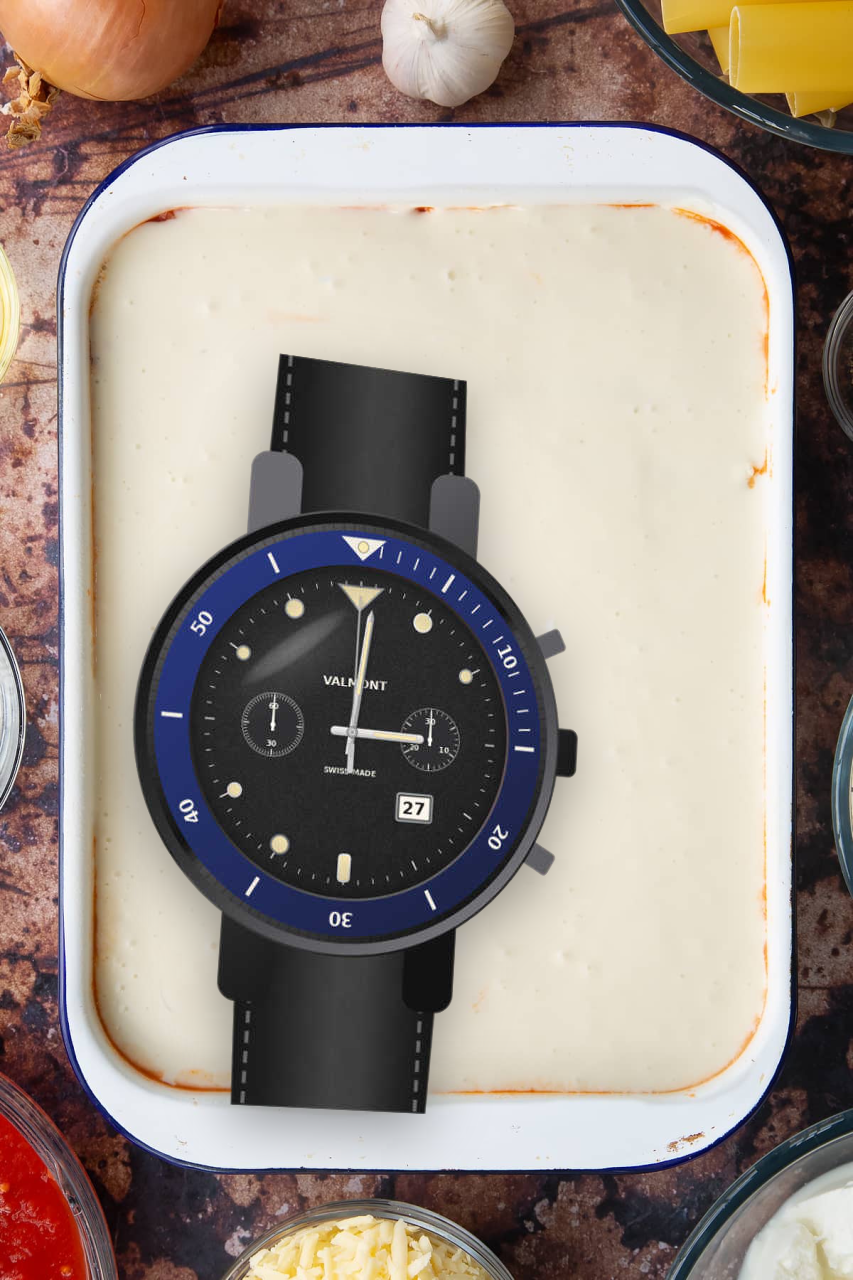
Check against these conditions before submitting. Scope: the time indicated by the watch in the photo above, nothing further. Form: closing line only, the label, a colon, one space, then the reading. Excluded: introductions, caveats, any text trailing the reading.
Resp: 3:01
